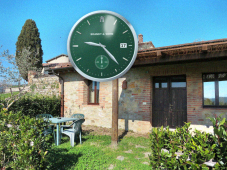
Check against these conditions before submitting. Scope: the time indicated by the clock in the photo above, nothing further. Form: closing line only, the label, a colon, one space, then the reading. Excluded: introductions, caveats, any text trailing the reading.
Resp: 9:23
